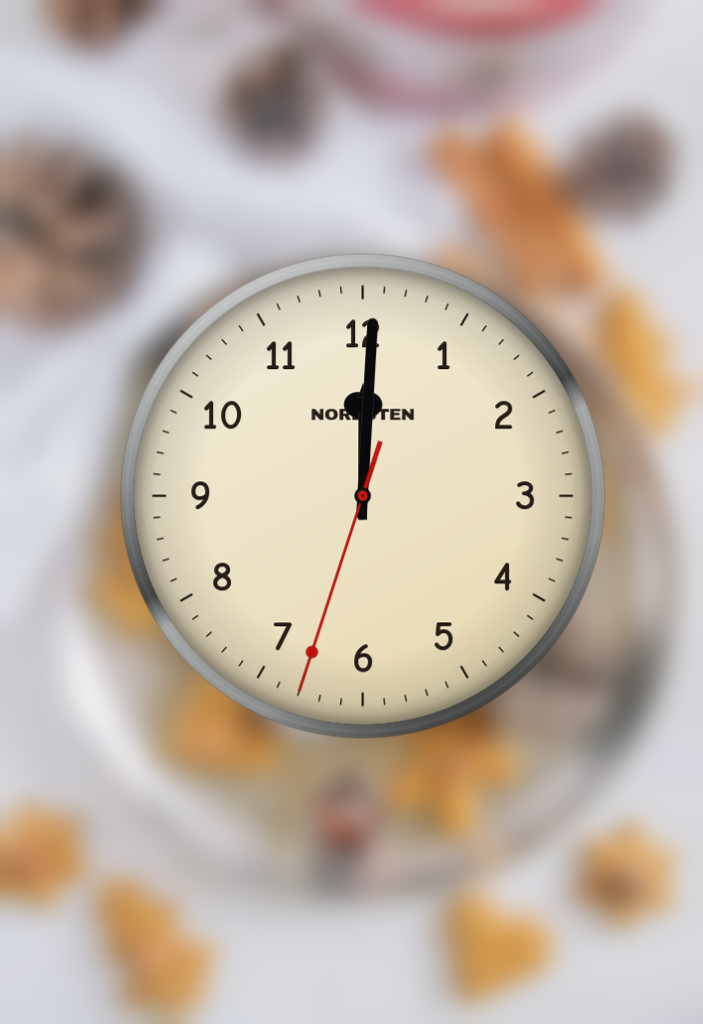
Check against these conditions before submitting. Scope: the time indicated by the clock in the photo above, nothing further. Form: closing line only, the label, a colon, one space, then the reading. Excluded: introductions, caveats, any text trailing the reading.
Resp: 12:00:33
